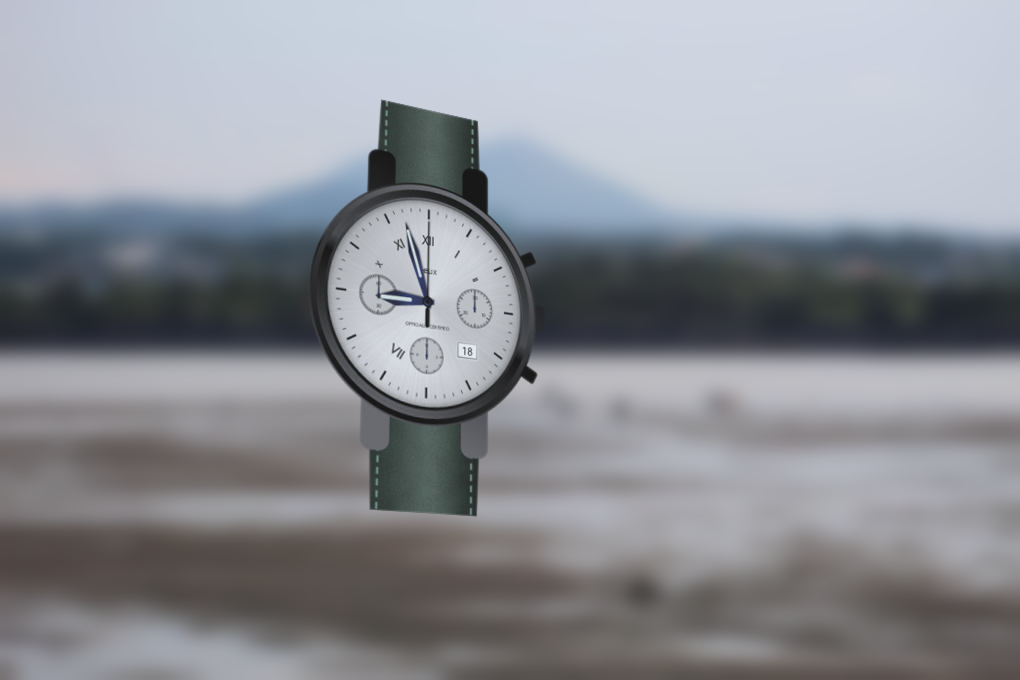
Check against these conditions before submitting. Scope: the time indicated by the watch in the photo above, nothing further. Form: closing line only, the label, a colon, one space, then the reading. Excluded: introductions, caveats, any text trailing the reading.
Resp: 8:57
